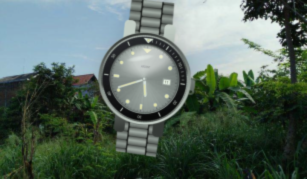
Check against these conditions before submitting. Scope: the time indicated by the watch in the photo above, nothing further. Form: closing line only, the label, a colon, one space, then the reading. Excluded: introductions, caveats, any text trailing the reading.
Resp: 5:41
